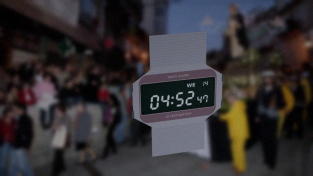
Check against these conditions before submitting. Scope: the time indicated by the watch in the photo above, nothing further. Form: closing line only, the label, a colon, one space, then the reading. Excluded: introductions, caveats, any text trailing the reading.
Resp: 4:52:47
